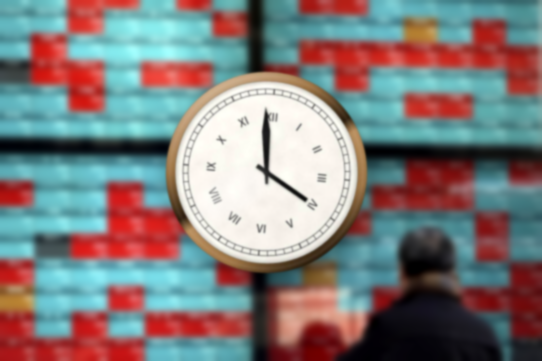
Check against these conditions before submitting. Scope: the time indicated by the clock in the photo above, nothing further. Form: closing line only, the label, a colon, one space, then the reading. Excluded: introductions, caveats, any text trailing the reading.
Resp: 3:59
